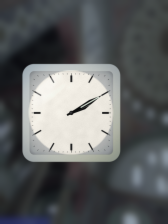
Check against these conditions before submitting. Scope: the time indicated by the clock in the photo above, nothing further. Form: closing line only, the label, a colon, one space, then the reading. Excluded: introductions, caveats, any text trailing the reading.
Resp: 2:10
